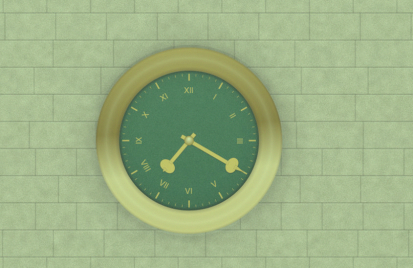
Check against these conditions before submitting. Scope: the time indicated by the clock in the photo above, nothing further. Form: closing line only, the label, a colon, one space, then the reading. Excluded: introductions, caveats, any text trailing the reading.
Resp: 7:20
